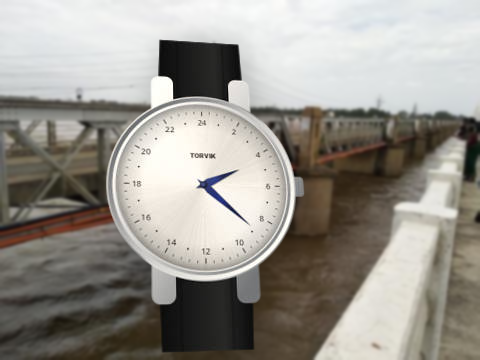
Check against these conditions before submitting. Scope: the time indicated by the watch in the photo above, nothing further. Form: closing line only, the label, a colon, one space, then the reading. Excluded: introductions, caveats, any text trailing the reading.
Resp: 4:22
